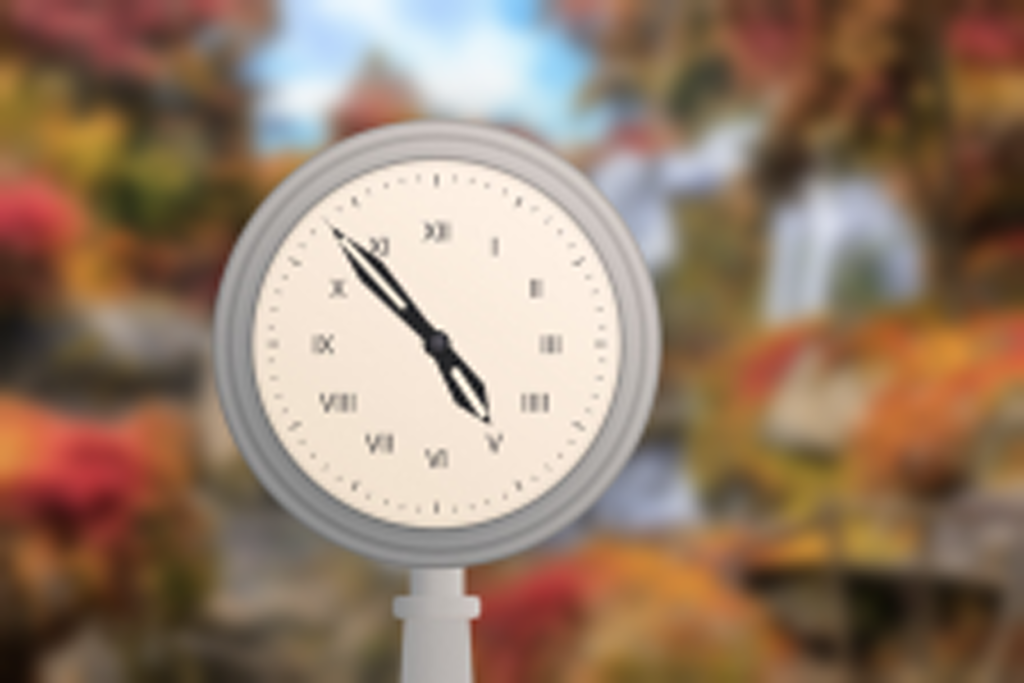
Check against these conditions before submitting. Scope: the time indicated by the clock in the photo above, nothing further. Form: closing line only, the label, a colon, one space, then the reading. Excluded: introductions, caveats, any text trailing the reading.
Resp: 4:53
